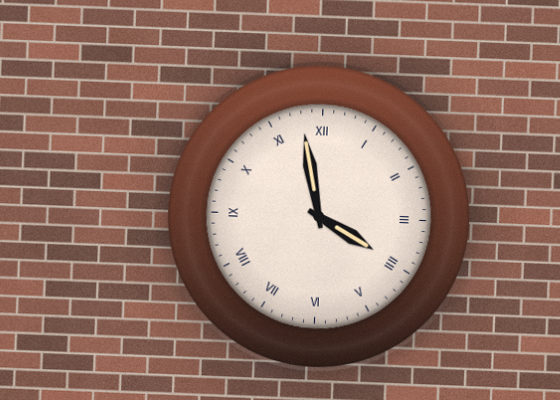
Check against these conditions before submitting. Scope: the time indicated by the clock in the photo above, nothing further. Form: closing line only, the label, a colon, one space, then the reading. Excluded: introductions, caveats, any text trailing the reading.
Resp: 3:58
